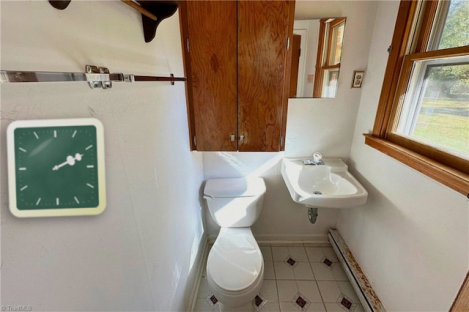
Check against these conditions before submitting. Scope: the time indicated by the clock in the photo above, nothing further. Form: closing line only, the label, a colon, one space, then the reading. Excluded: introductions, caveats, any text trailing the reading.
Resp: 2:11
